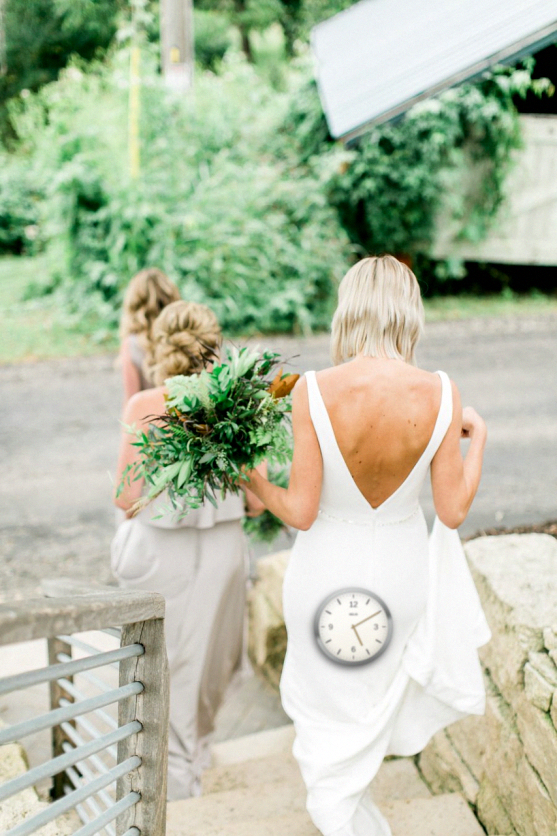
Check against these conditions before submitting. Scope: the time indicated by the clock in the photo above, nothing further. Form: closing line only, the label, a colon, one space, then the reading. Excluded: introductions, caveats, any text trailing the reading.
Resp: 5:10
